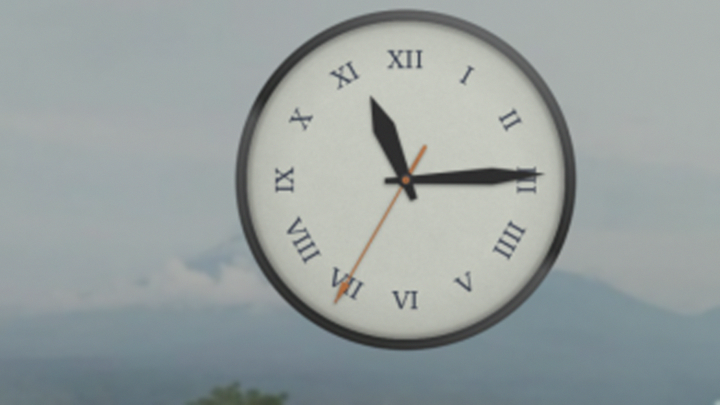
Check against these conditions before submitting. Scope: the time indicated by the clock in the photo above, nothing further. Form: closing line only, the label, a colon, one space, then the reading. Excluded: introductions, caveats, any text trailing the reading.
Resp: 11:14:35
